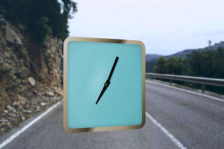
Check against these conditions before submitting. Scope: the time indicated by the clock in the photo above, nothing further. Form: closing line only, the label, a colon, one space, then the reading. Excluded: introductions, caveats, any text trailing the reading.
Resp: 7:04
